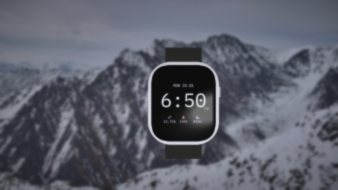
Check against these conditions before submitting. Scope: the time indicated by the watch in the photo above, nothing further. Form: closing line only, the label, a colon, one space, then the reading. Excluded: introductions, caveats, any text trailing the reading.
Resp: 6:50
